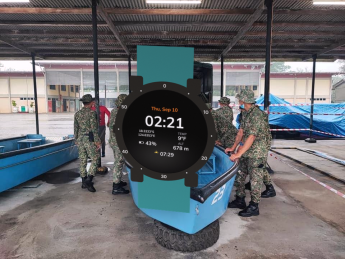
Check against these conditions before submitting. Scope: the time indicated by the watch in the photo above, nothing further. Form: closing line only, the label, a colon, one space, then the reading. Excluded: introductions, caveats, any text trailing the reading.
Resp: 2:21
